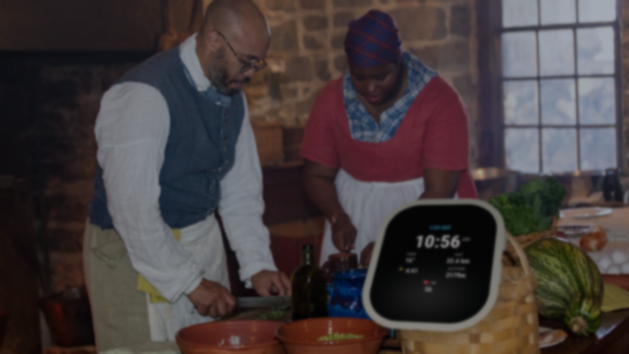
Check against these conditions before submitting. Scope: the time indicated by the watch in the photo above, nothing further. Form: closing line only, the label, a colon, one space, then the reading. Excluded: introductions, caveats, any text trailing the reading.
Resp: 10:56
